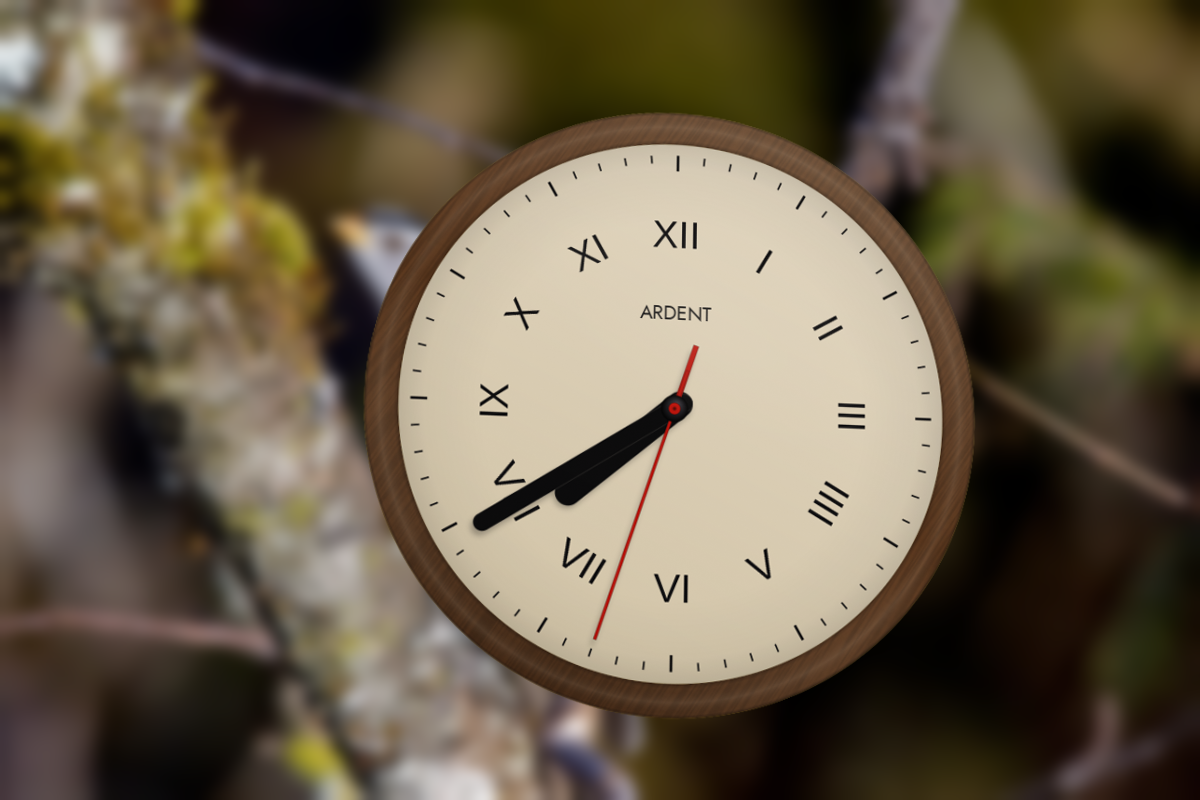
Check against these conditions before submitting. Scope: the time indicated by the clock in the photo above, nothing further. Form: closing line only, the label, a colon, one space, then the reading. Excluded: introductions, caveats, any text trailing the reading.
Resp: 7:39:33
